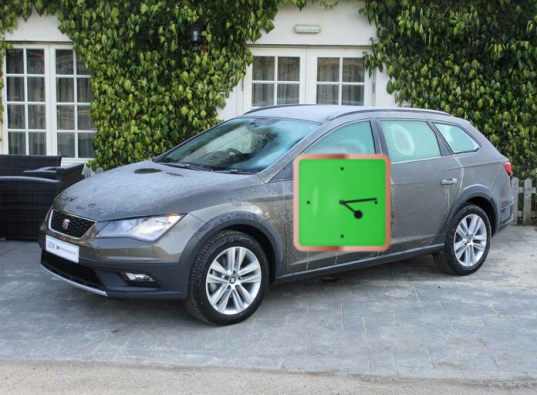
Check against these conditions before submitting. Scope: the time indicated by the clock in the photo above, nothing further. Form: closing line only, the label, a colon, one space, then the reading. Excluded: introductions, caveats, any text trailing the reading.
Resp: 4:14
